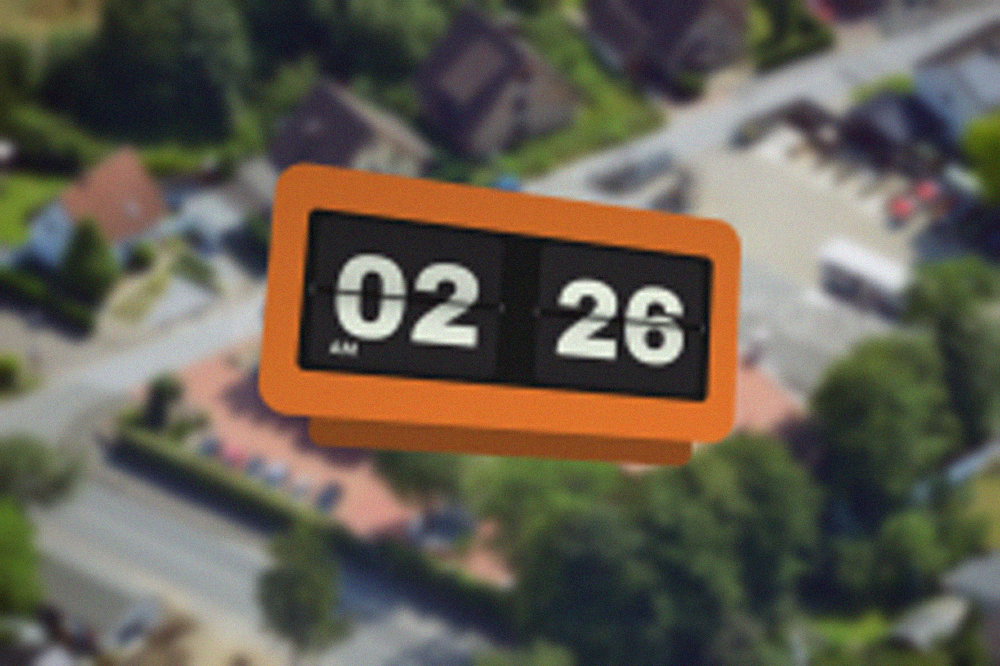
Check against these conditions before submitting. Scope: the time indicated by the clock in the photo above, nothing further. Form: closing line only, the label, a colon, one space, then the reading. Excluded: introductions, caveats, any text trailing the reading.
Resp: 2:26
